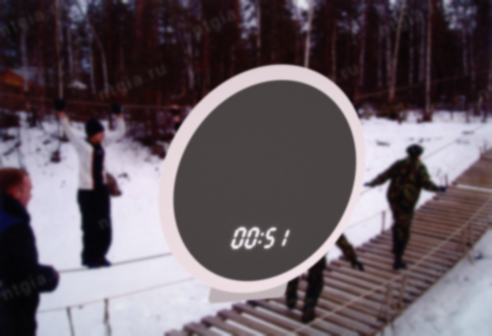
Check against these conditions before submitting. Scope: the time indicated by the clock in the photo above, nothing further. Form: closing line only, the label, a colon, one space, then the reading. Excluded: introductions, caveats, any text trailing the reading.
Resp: 0:51
